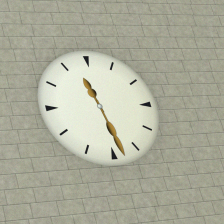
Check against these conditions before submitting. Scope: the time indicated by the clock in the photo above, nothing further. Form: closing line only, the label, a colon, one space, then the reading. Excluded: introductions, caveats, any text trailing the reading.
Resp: 11:28
